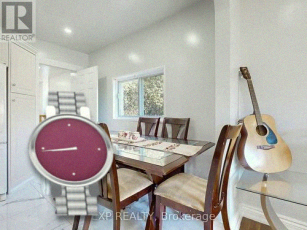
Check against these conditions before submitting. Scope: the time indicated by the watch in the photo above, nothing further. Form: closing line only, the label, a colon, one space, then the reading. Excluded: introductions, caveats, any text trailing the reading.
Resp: 8:44
